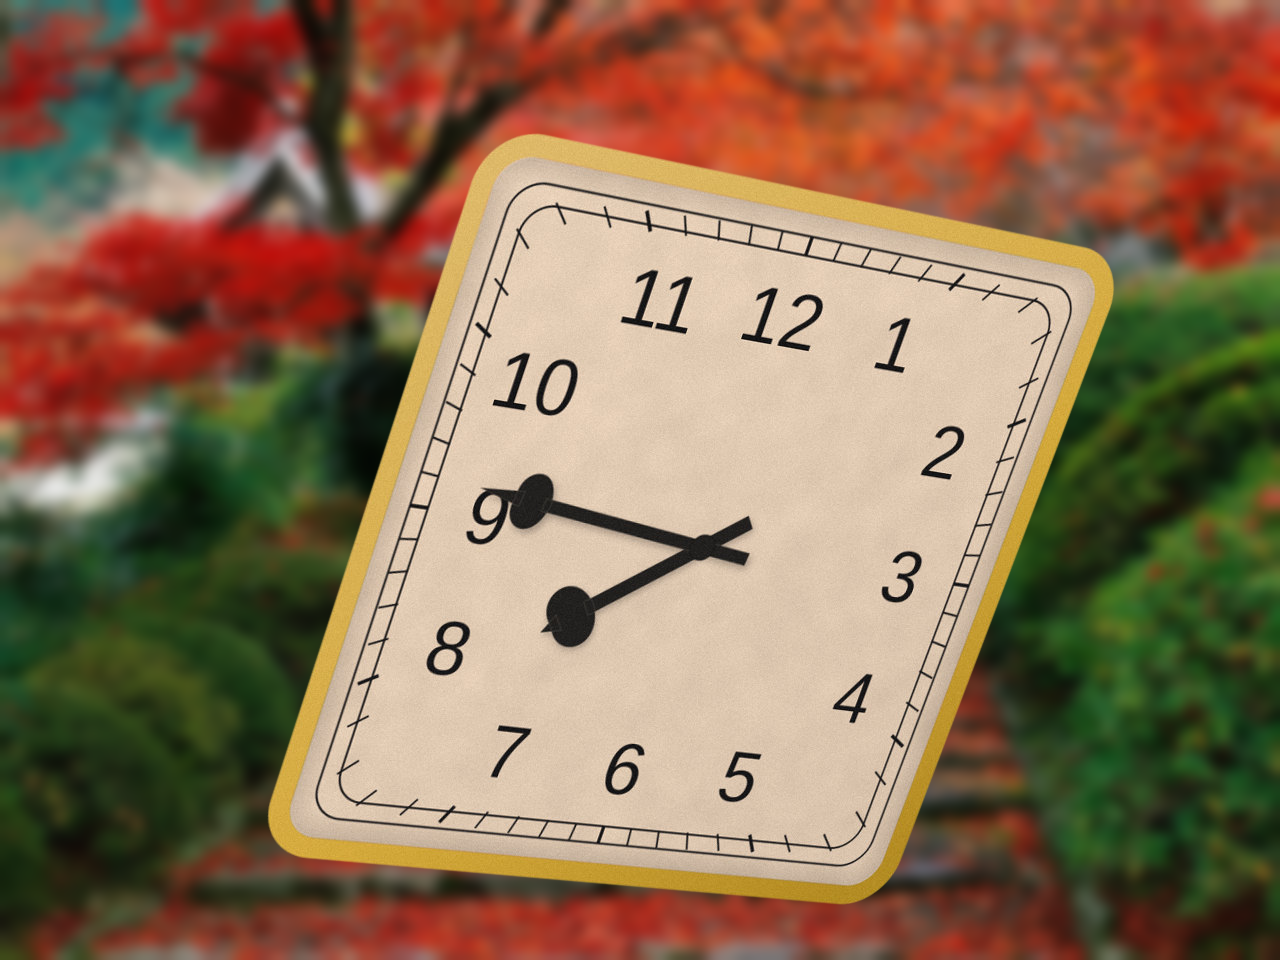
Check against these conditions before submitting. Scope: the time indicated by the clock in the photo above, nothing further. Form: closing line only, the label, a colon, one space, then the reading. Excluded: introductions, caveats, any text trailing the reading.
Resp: 7:46
